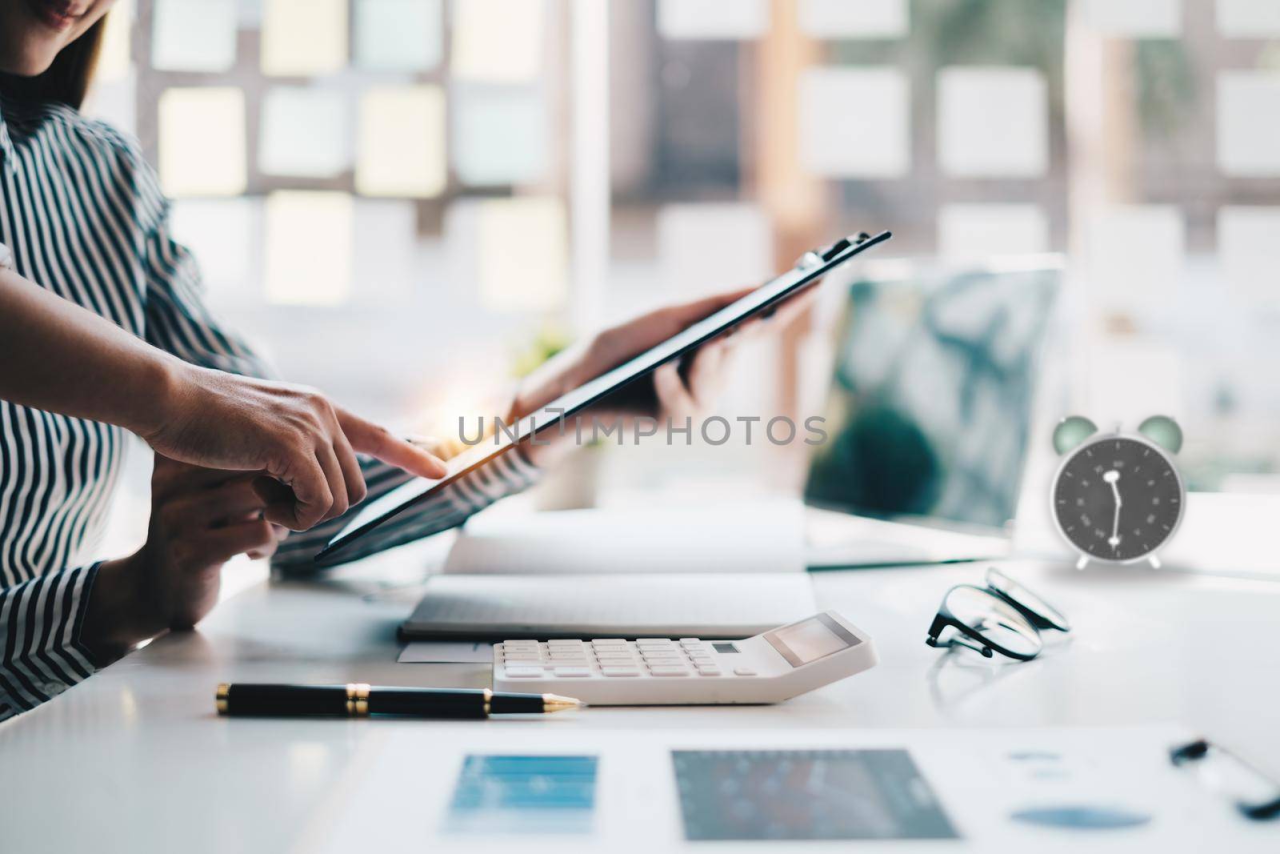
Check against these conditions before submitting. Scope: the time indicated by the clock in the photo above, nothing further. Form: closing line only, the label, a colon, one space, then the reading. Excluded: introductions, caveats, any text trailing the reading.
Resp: 11:31
